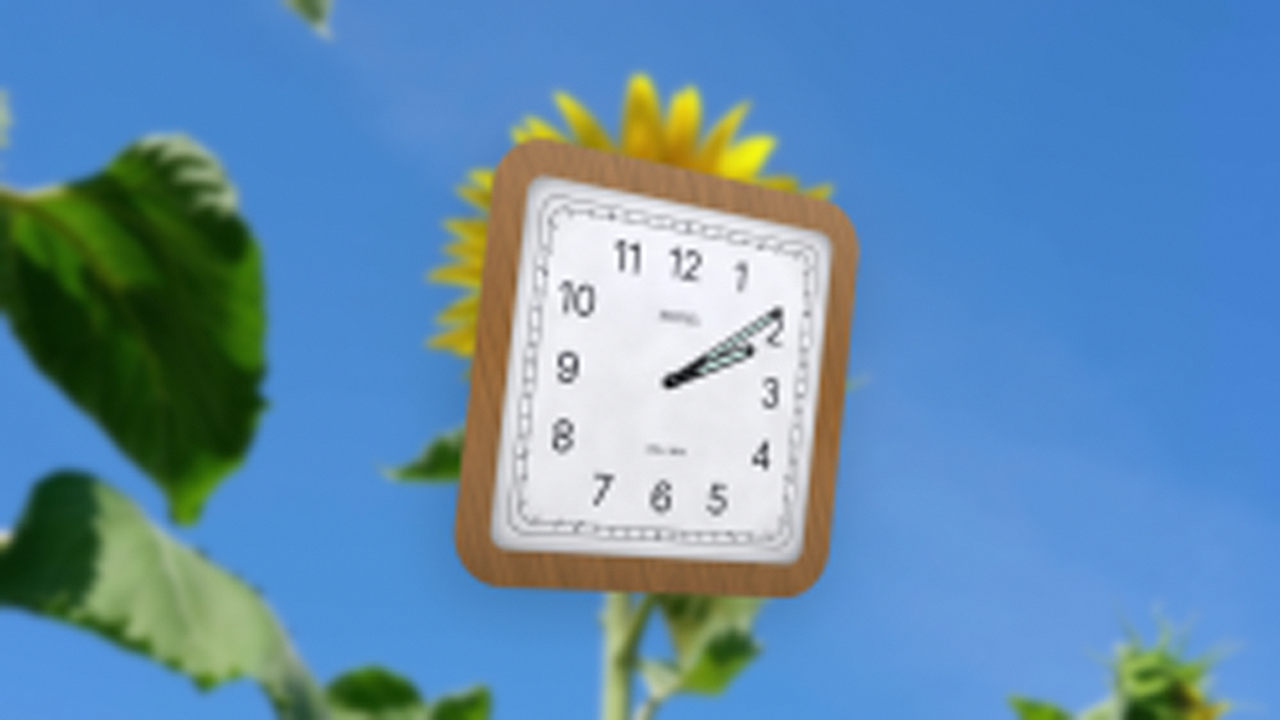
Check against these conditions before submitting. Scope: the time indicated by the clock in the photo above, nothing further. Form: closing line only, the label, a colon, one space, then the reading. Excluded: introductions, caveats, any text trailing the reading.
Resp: 2:09
